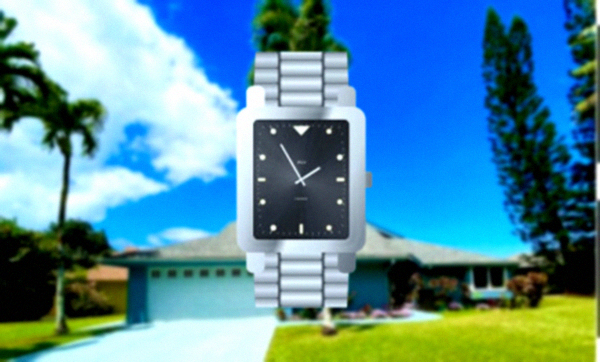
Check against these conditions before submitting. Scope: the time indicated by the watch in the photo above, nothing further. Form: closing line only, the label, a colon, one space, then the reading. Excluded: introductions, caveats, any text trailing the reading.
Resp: 1:55
